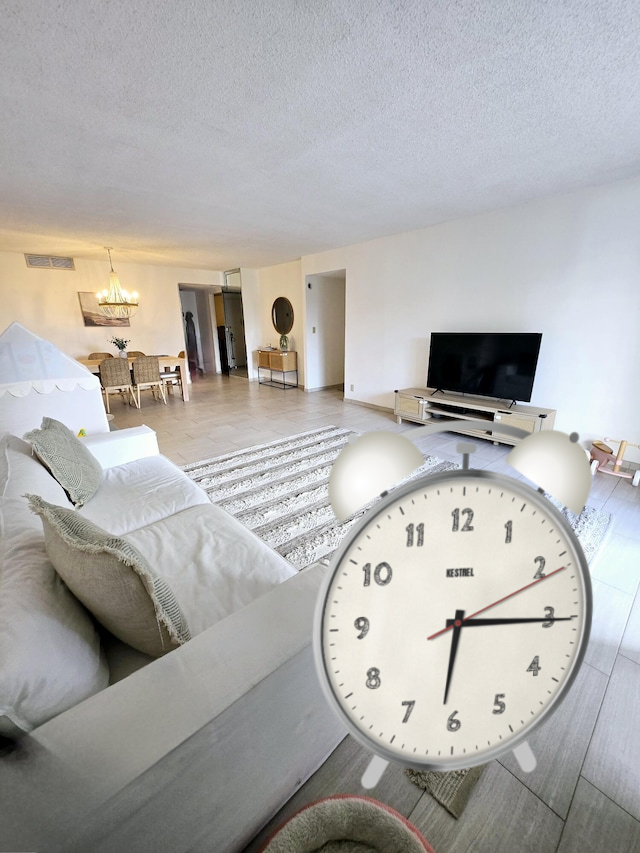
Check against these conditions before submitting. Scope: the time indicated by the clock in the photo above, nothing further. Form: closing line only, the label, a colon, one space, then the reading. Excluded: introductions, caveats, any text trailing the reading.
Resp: 6:15:11
